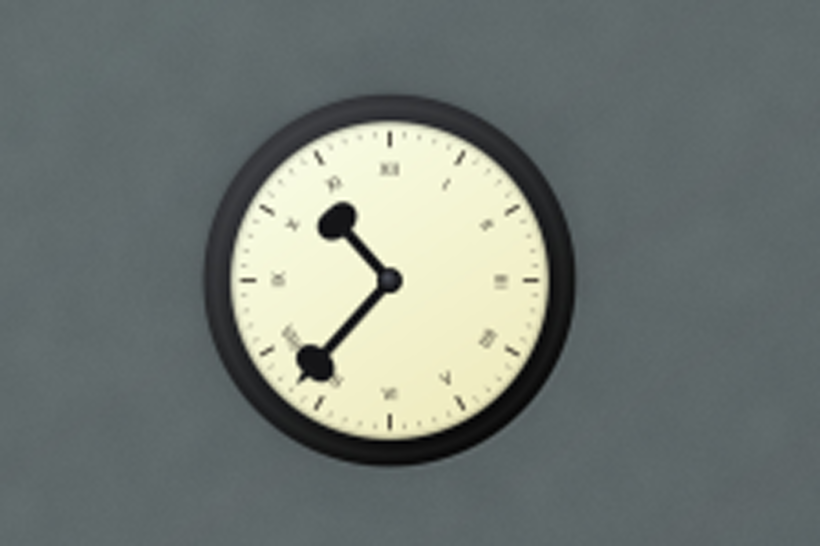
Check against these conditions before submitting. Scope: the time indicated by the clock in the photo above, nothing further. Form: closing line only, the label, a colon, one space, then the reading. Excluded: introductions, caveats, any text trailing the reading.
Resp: 10:37
